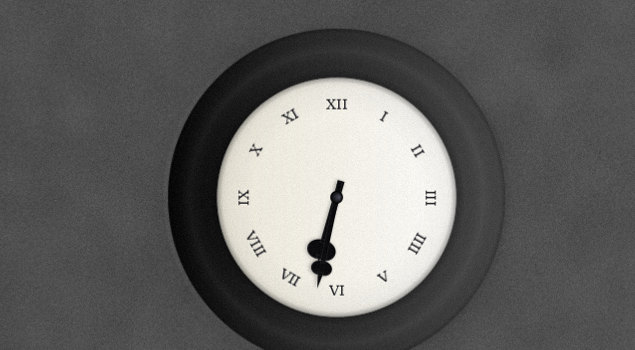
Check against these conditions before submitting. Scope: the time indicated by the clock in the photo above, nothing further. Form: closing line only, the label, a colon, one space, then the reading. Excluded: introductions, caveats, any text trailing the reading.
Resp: 6:32
